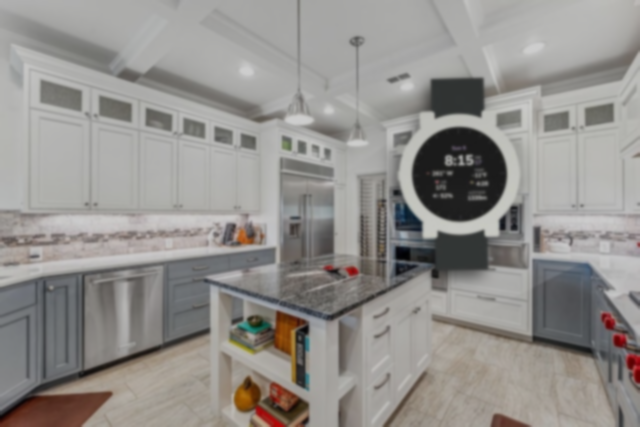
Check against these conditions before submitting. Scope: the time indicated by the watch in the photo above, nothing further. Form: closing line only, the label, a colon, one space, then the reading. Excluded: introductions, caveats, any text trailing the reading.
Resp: 8:15
